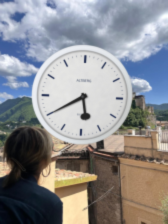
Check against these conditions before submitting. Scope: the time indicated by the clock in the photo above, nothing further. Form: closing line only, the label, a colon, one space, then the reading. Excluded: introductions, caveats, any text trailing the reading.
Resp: 5:40
